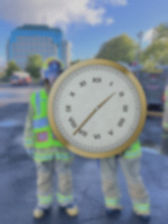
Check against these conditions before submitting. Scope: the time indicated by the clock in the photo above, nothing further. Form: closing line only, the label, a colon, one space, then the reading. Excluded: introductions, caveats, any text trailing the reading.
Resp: 1:37
